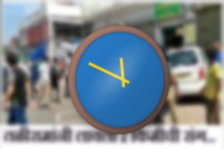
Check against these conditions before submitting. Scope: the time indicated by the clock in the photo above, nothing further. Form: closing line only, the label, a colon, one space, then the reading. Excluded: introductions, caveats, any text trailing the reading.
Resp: 11:49
